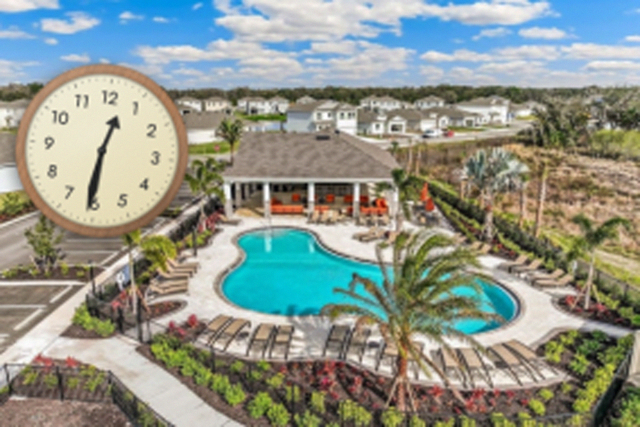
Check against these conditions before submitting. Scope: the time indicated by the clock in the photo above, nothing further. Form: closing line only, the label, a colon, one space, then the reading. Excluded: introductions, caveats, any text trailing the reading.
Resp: 12:31
